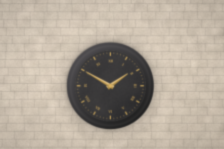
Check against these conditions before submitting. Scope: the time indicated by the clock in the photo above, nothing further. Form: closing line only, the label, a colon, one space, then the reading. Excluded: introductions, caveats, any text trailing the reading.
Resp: 1:50
